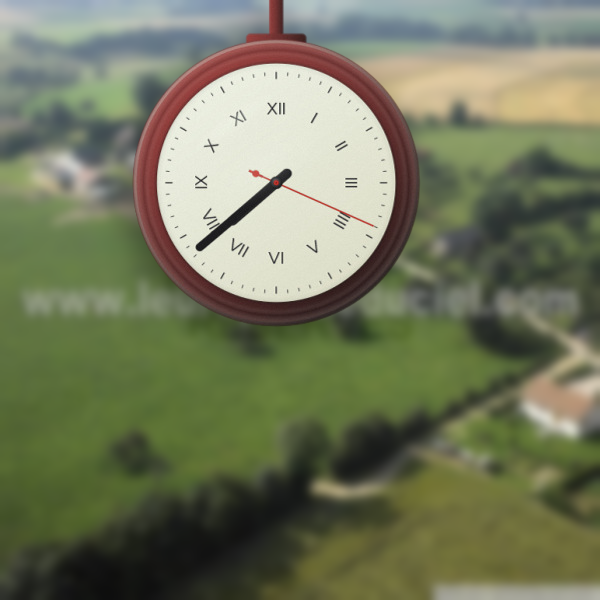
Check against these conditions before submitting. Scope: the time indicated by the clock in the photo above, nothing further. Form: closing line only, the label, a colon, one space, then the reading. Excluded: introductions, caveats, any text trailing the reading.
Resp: 7:38:19
